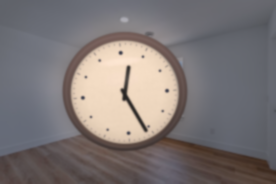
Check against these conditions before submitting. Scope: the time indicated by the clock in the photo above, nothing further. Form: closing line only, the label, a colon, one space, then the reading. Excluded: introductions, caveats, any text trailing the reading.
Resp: 12:26
